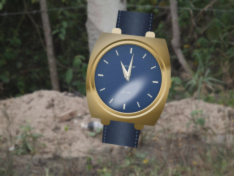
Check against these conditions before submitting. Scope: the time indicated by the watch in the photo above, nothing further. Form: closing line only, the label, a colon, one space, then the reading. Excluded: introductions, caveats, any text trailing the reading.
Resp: 11:01
